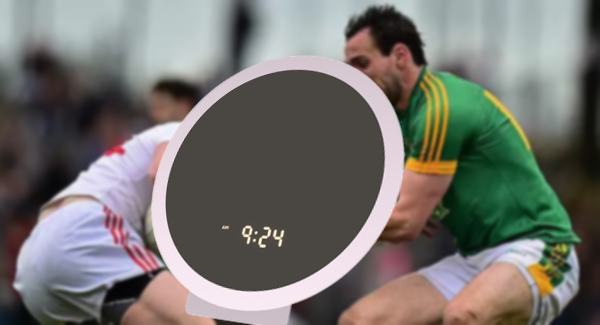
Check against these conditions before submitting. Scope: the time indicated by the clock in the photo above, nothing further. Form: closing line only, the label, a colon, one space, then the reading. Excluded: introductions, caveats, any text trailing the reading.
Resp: 9:24
